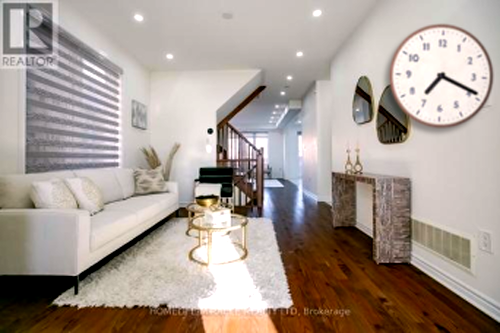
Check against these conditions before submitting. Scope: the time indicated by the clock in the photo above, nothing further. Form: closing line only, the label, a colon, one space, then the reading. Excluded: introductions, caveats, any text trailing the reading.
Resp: 7:19
